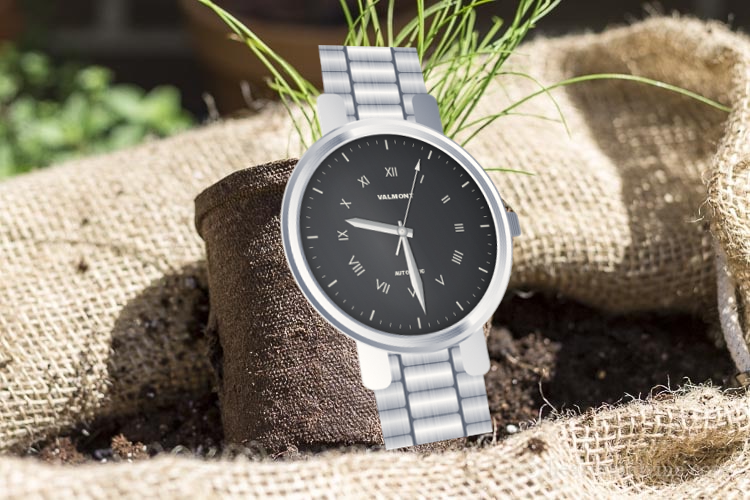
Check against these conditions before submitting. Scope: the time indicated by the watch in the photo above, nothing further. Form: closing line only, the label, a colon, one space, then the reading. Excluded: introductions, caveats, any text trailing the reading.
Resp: 9:29:04
